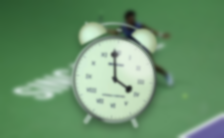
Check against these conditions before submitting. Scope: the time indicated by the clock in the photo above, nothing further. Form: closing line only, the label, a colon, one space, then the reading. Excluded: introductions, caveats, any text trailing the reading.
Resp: 3:59
